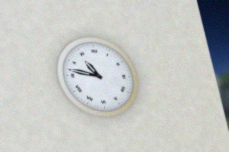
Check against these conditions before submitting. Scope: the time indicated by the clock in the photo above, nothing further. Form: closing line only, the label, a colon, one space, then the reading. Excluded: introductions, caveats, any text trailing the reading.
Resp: 10:47
